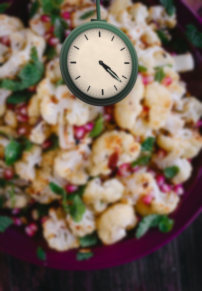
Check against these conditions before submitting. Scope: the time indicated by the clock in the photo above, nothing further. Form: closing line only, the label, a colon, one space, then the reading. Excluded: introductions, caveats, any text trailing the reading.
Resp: 4:22
